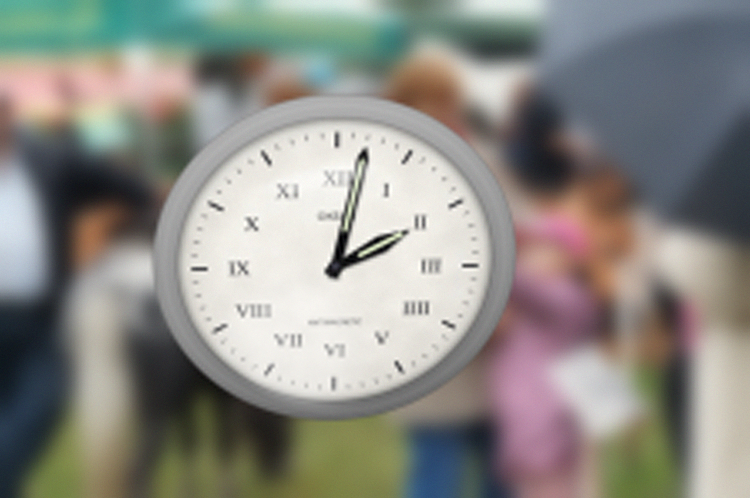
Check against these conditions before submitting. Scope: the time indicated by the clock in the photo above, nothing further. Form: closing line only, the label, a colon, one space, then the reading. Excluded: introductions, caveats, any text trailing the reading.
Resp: 2:02
